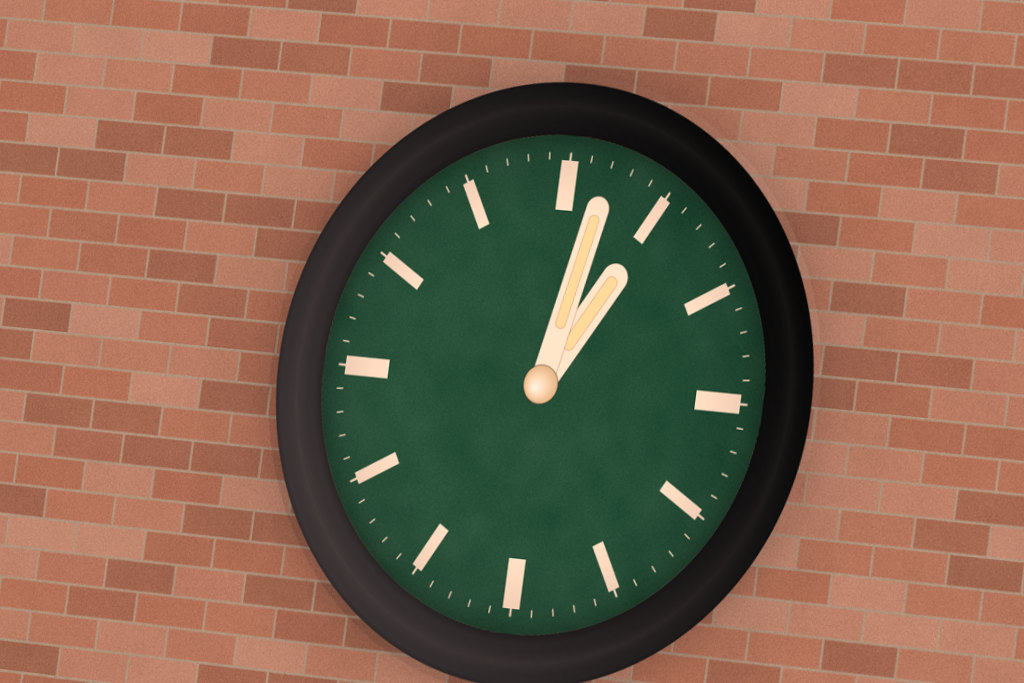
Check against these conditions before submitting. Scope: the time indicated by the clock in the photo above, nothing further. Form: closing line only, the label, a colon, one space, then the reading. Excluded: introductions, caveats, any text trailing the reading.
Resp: 1:02
